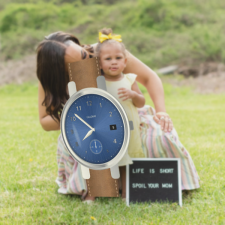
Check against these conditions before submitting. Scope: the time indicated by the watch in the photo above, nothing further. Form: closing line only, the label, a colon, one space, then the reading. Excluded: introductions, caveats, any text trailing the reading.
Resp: 7:52
